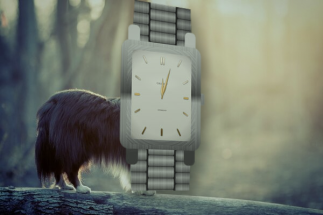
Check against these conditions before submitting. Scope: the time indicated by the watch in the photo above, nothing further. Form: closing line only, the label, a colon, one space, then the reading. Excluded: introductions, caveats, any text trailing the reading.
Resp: 12:03
